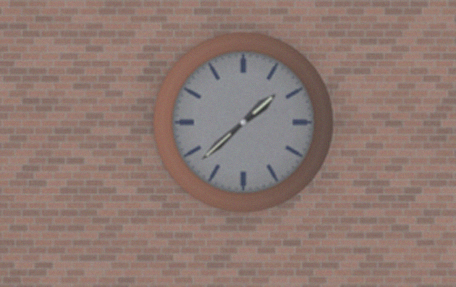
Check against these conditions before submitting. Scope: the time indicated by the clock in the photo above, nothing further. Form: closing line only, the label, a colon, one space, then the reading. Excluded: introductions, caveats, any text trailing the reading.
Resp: 1:38
